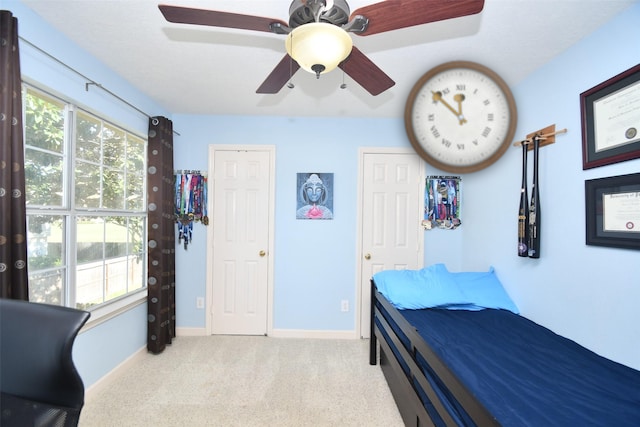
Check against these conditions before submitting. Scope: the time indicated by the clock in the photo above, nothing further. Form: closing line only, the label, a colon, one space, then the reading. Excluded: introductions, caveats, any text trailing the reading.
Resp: 11:52
